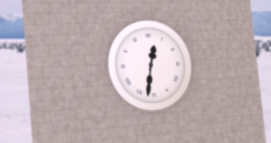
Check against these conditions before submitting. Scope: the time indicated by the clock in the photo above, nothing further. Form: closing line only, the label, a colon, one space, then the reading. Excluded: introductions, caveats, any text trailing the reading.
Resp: 12:32
